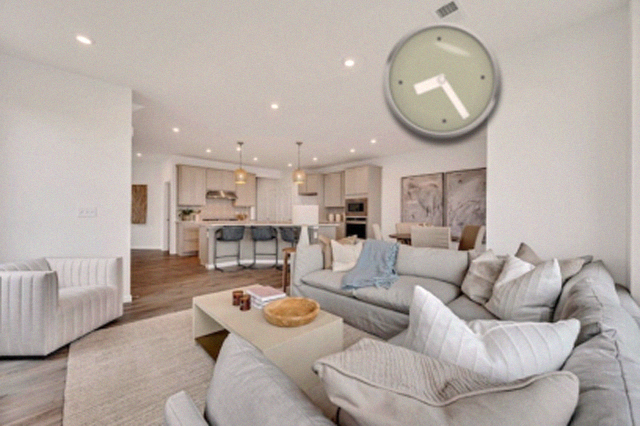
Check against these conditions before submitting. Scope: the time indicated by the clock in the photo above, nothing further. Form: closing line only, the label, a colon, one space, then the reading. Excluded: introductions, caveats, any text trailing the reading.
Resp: 8:25
